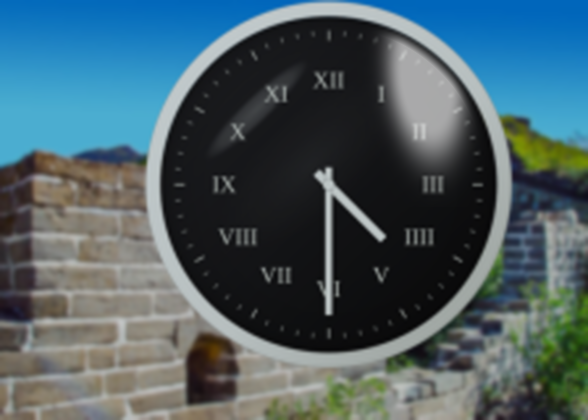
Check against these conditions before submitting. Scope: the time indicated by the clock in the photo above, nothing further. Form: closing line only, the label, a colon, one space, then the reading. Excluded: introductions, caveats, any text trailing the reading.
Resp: 4:30
